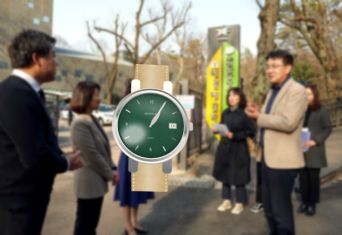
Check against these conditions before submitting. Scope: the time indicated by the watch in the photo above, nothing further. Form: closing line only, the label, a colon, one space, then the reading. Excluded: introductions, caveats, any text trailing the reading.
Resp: 1:05
